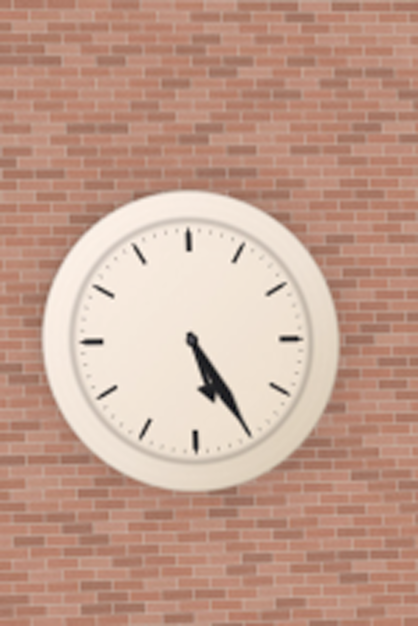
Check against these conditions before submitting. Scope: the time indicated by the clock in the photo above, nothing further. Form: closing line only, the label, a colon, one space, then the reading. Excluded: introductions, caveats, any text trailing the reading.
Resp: 5:25
